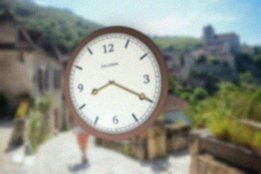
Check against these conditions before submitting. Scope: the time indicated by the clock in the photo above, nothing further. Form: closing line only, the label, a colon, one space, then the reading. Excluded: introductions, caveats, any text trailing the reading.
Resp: 8:20
